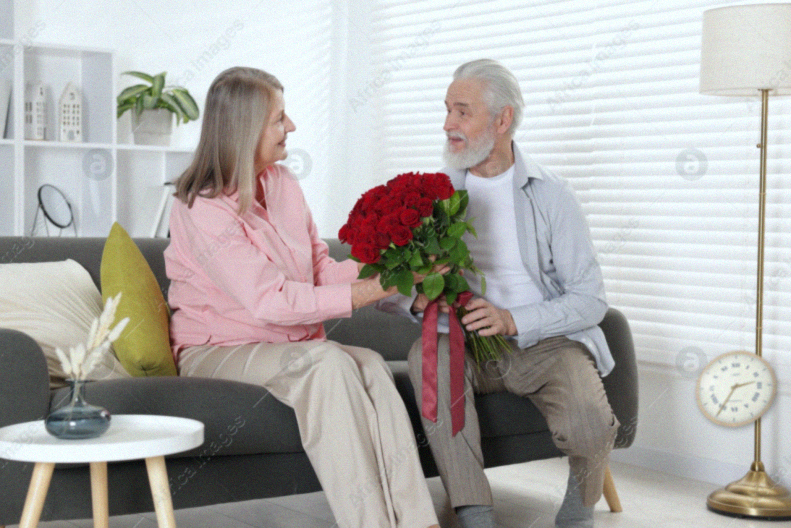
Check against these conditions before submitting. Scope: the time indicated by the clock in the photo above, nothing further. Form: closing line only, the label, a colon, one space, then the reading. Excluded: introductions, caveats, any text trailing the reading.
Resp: 2:35
